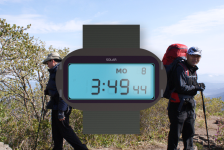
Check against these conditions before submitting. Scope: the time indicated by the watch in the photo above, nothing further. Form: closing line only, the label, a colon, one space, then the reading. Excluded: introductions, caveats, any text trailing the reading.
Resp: 3:49:44
